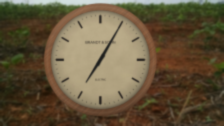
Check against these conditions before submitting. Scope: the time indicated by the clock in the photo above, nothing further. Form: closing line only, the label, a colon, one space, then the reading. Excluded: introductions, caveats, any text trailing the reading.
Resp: 7:05
